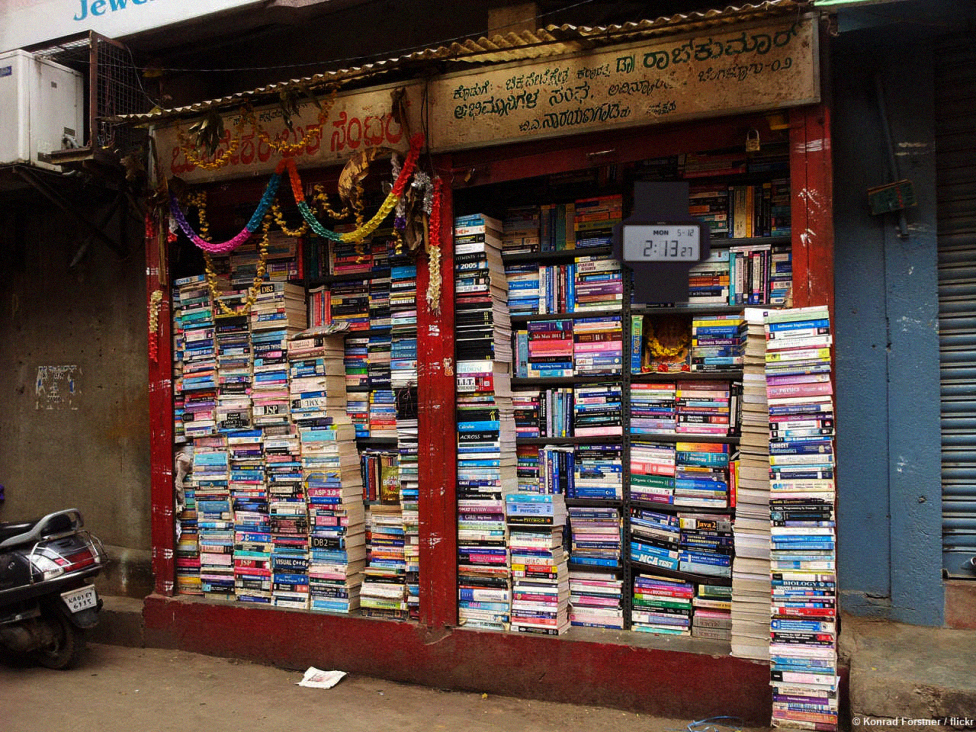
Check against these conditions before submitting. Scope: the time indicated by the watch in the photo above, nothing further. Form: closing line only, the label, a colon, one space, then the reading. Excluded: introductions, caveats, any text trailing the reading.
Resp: 2:13:27
